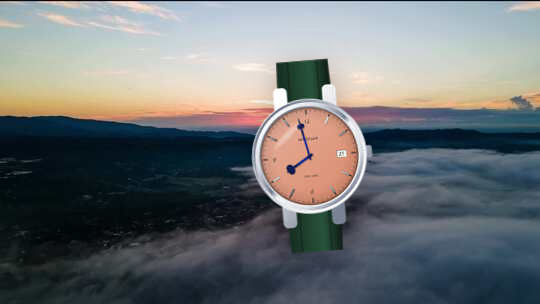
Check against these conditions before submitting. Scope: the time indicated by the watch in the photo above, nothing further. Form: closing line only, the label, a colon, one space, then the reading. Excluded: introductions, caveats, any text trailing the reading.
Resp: 7:58
